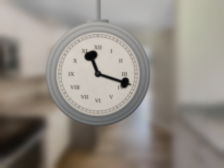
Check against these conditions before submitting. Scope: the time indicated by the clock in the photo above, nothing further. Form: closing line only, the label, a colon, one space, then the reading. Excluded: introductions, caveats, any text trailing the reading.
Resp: 11:18
